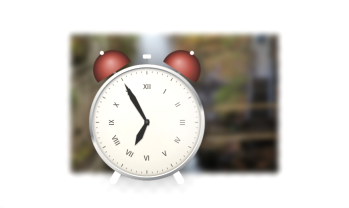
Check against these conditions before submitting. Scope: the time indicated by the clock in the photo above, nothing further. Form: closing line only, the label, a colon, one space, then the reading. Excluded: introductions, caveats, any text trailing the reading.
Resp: 6:55
